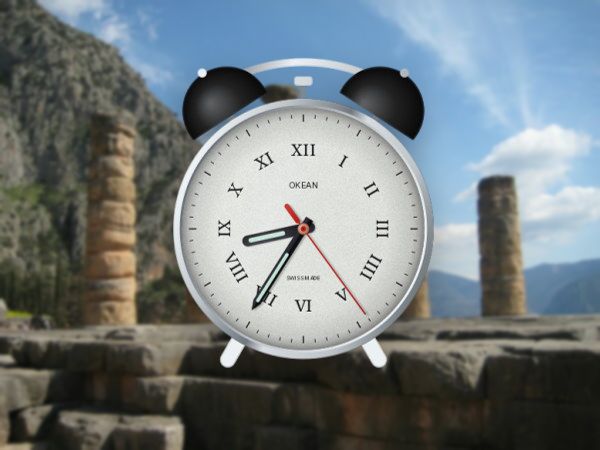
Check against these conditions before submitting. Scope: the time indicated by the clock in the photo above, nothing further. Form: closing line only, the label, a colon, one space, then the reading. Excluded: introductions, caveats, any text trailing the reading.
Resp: 8:35:24
